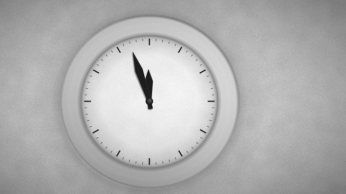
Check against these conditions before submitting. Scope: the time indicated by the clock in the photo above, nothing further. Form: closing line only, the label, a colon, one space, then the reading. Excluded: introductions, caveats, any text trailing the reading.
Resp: 11:57
